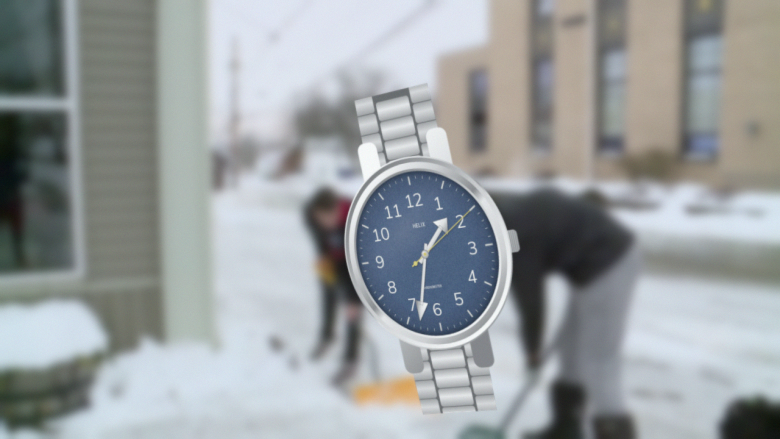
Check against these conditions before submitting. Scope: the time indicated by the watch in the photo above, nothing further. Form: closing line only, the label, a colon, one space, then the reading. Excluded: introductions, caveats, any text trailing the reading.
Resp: 1:33:10
